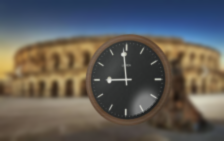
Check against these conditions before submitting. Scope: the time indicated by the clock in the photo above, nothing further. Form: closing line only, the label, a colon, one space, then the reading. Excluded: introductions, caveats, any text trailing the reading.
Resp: 8:59
